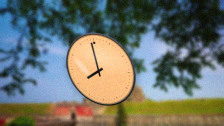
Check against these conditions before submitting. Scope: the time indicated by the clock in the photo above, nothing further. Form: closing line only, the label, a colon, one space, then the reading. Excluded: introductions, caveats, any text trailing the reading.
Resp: 7:59
